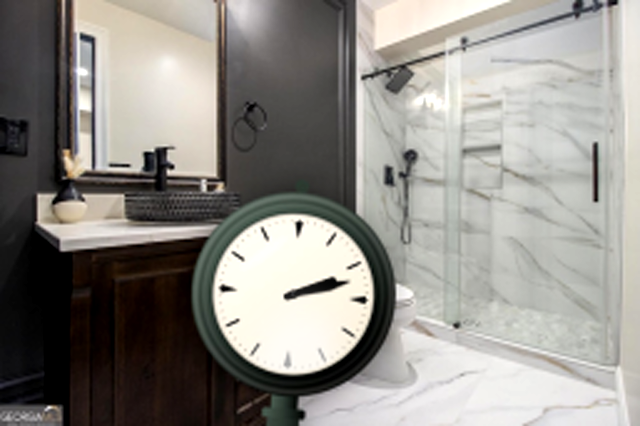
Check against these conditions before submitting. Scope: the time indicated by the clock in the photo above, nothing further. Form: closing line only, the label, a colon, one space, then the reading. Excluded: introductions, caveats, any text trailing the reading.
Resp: 2:12
